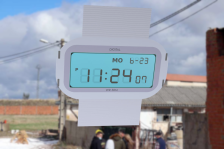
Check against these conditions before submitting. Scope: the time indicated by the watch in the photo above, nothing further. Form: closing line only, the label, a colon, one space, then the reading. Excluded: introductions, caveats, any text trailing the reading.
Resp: 11:24:07
